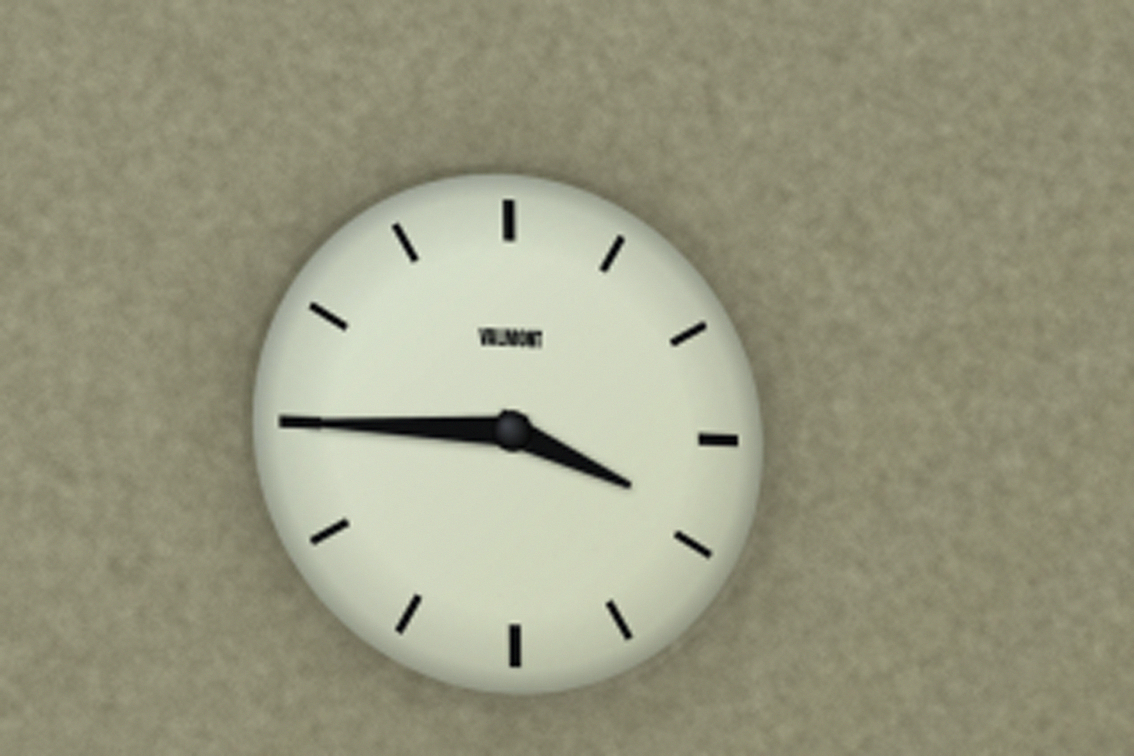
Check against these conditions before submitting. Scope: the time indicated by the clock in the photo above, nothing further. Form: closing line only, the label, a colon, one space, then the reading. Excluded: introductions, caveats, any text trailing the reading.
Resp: 3:45
